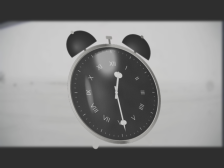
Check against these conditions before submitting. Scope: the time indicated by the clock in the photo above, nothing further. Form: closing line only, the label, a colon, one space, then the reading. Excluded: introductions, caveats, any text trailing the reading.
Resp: 12:29
